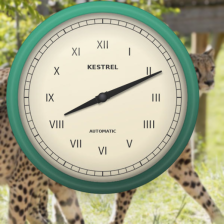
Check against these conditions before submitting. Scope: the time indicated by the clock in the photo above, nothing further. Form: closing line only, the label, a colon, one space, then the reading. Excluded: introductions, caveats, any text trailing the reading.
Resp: 8:11
